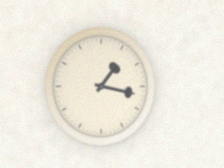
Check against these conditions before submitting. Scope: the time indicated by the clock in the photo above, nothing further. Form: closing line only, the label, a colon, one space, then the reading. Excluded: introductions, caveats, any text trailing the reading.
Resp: 1:17
